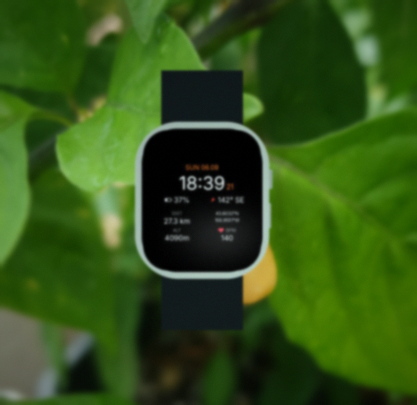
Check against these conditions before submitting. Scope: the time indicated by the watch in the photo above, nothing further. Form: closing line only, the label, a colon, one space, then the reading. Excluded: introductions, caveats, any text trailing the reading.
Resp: 18:39
